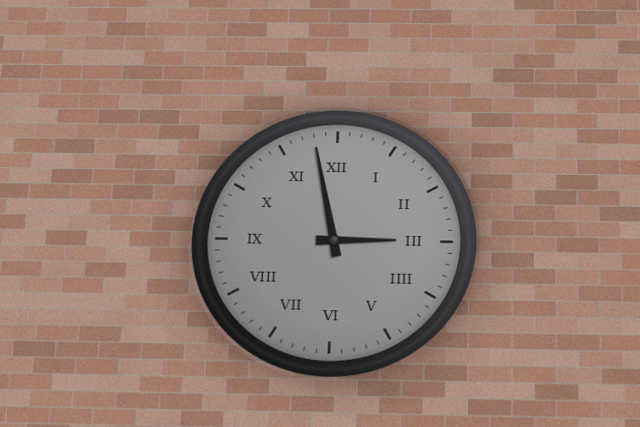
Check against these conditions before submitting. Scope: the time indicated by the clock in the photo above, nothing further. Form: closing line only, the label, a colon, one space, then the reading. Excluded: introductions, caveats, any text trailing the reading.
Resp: 2:58
